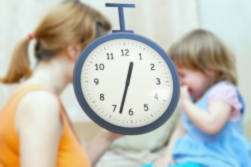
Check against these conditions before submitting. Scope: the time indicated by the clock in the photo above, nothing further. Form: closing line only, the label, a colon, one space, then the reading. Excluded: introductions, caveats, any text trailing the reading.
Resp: 12:33
